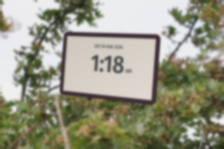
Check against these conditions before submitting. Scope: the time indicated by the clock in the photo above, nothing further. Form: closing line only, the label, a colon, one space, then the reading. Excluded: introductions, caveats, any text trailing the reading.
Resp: 1:18
